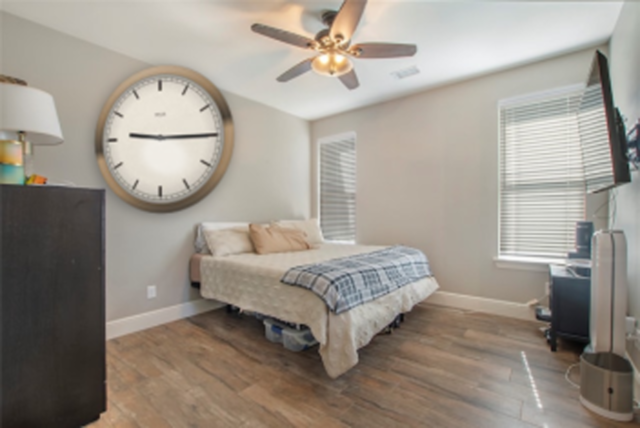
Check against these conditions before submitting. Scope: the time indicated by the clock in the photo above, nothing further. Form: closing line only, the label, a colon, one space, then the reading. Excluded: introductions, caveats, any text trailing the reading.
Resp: 9:15
